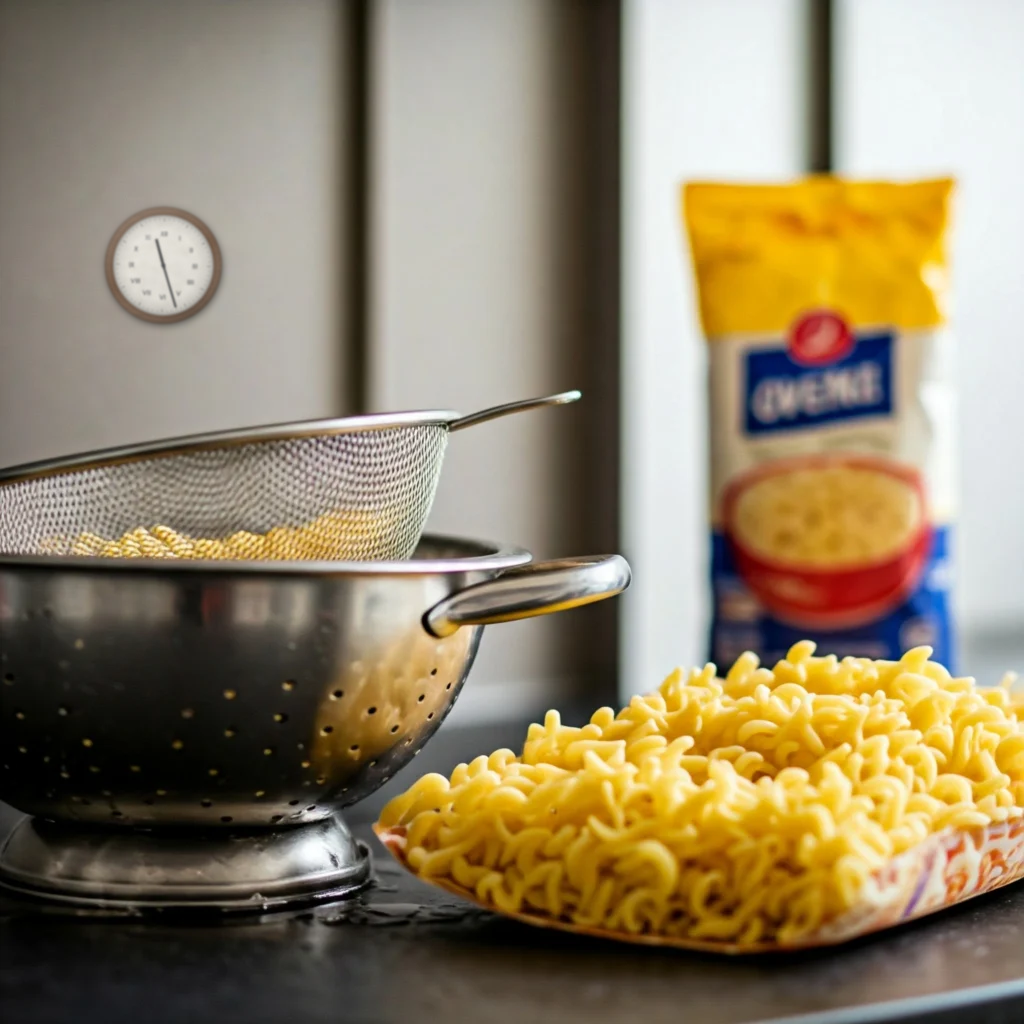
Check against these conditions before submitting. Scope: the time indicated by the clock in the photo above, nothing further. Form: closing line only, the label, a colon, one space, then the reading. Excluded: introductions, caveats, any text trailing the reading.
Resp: 11:27
